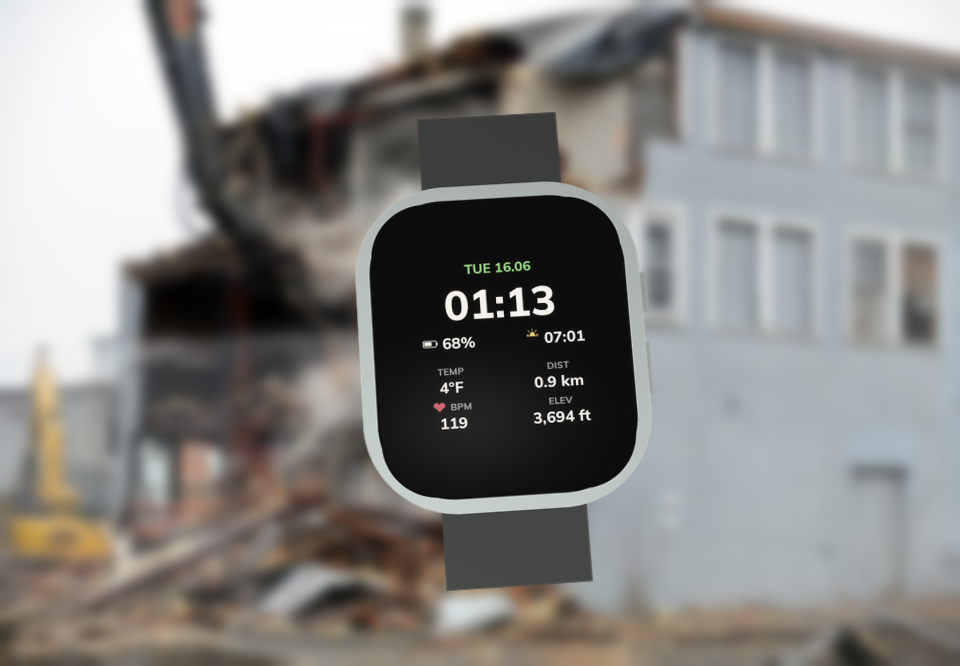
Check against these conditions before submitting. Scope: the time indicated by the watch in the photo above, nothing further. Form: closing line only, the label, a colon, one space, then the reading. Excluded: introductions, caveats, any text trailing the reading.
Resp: 1:13
